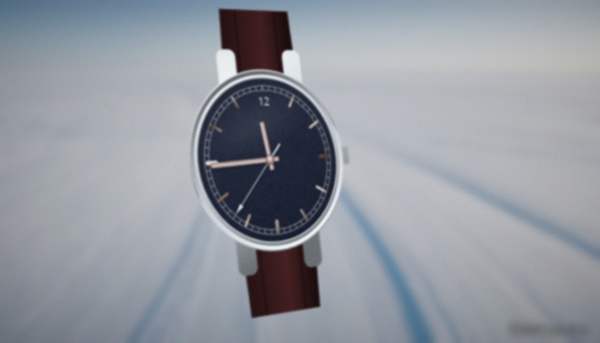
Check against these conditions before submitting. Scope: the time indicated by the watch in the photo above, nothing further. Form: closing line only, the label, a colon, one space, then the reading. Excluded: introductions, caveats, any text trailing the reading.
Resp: 11:44:37
